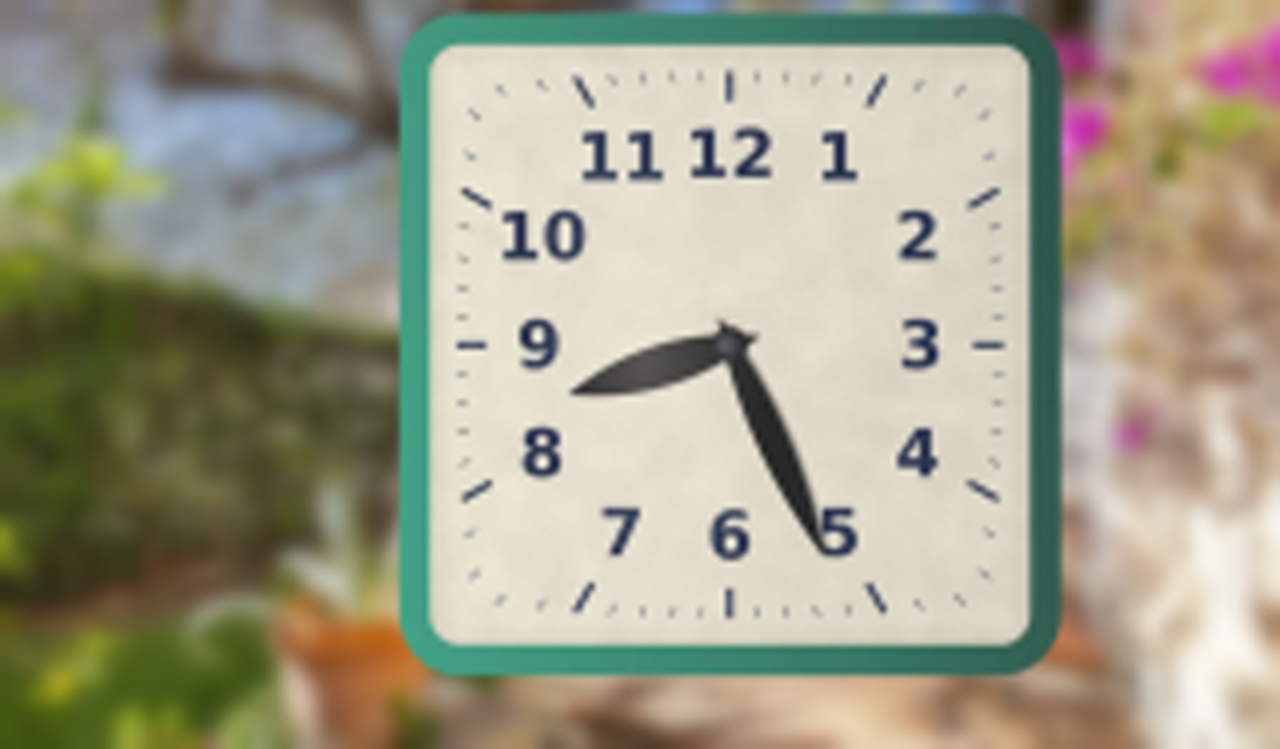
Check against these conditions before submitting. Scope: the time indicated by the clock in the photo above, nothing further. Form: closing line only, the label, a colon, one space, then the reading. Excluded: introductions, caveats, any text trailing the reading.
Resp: 8:26
